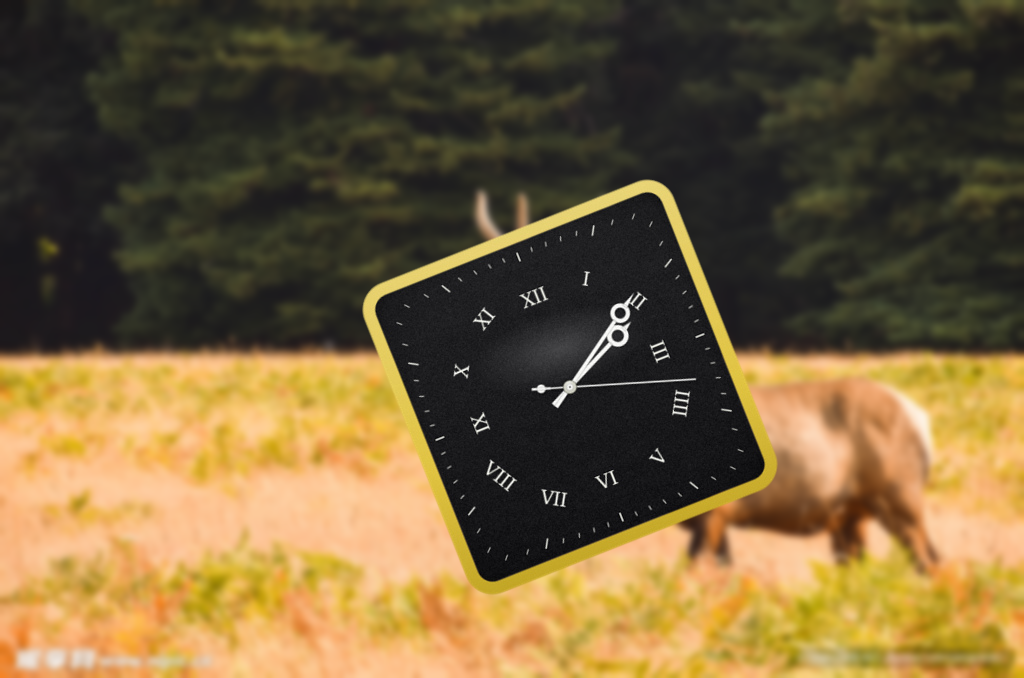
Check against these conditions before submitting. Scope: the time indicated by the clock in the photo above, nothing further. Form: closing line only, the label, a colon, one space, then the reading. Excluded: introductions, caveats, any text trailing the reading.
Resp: 2:09:18
